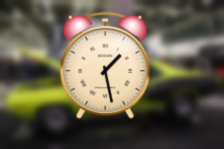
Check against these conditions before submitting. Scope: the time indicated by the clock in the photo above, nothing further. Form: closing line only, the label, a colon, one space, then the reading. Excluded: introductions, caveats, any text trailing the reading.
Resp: 1:28
